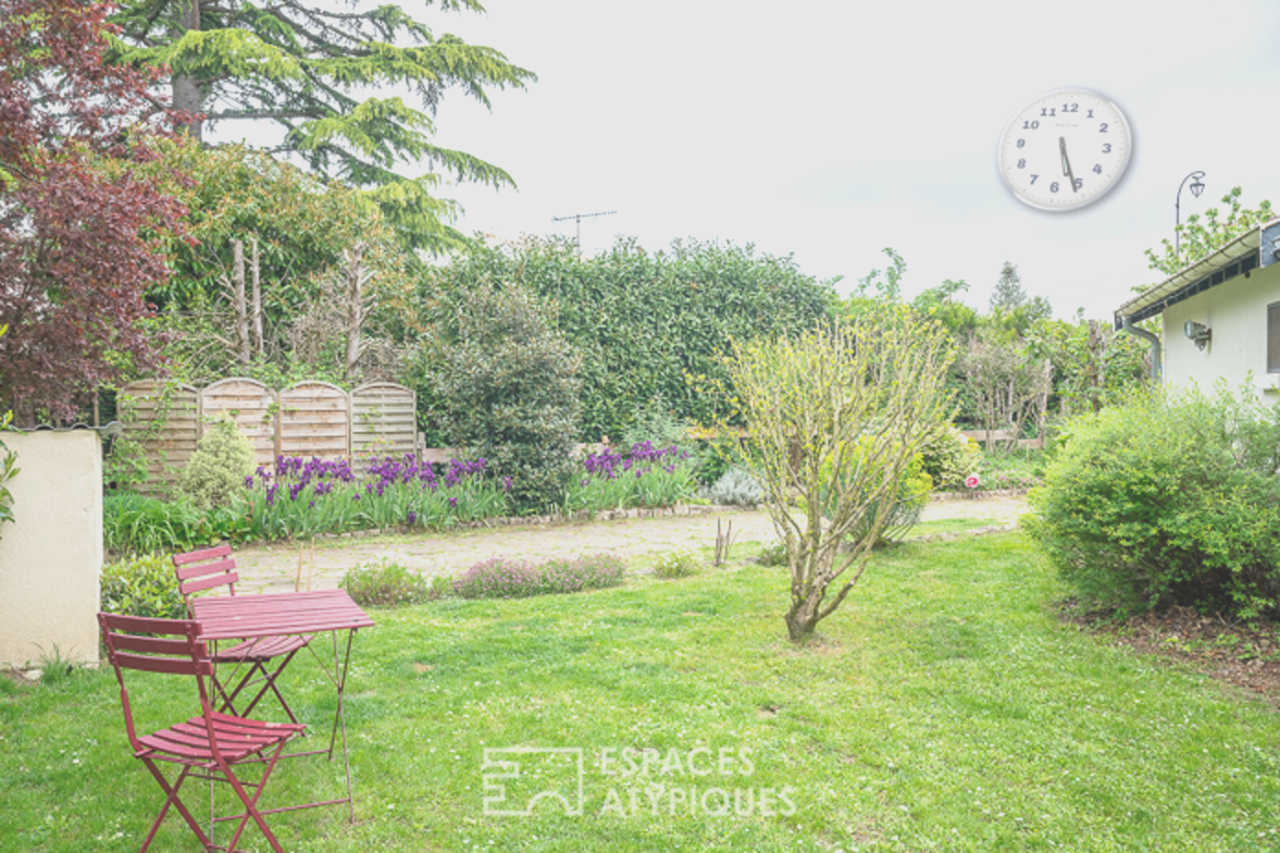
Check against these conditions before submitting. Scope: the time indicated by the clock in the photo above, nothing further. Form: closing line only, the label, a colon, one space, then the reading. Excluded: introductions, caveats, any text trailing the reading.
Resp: 5:26
